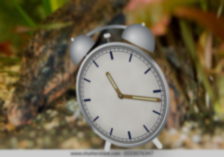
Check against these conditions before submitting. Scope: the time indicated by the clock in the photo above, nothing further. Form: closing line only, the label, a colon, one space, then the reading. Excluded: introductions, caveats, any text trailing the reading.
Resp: 11:17
